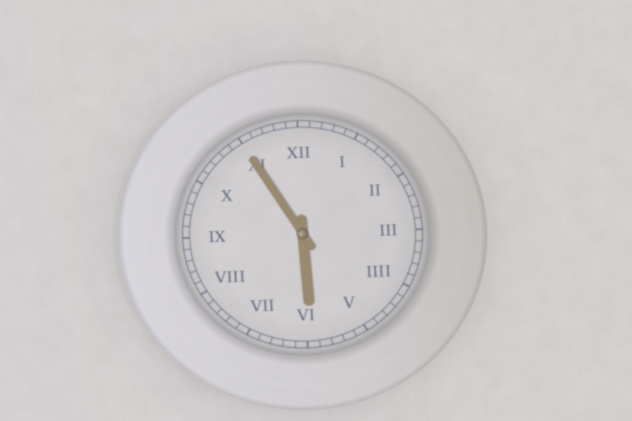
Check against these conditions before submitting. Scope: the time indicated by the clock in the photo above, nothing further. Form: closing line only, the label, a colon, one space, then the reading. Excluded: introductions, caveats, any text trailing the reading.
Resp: 5:55
